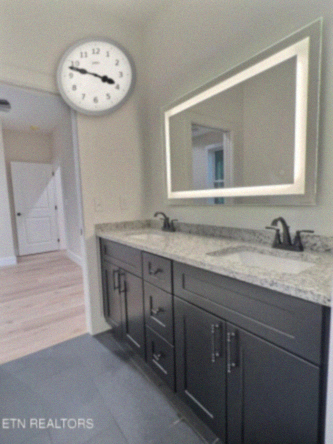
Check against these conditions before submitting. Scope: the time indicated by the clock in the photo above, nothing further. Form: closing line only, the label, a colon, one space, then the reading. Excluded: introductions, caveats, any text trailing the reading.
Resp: 3:48
